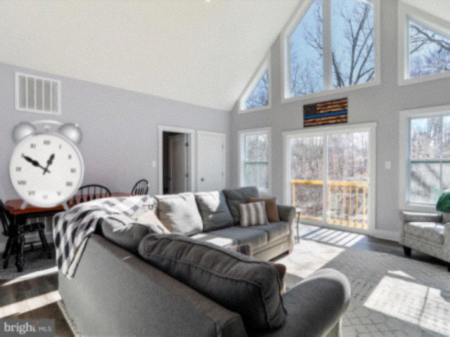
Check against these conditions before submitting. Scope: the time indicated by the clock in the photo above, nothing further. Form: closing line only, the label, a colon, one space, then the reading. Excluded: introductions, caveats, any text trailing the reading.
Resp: 12:50
